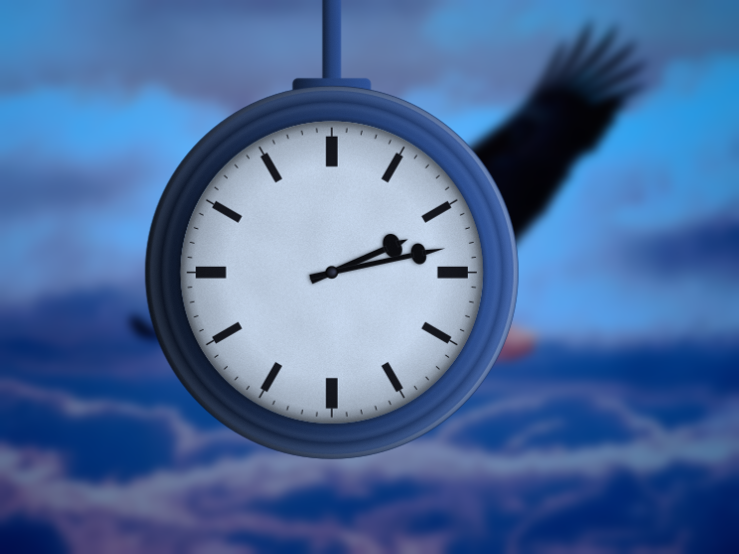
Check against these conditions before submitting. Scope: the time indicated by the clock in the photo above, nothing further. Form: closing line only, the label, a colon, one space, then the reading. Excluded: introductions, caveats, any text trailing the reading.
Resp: 2:13
